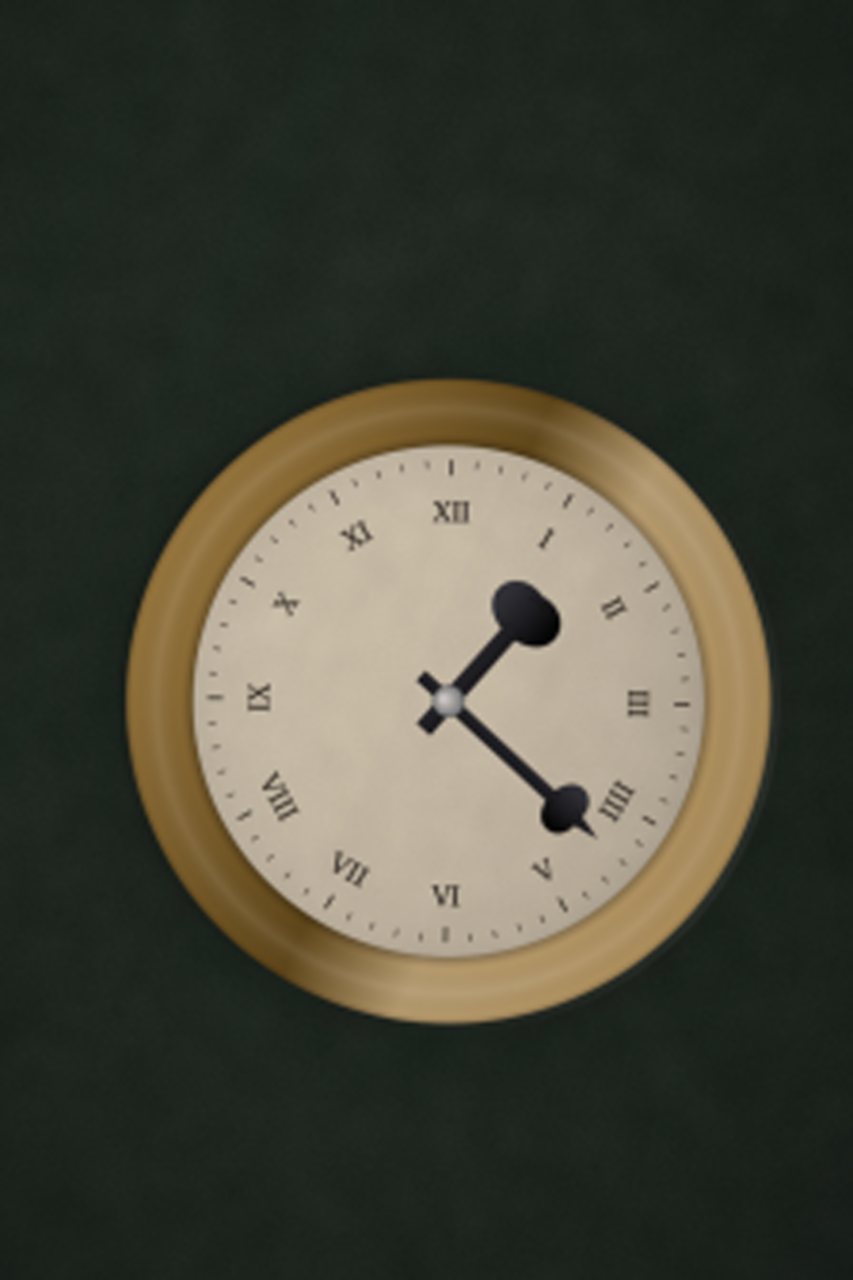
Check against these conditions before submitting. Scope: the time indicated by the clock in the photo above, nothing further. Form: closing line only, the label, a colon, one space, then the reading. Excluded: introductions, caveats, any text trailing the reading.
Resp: 1:22
